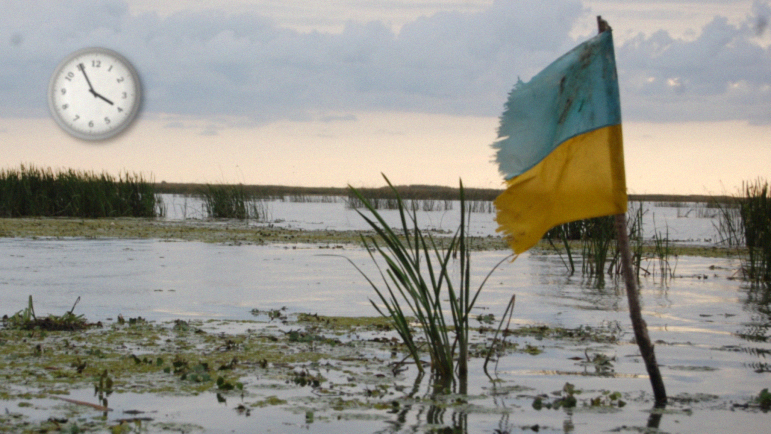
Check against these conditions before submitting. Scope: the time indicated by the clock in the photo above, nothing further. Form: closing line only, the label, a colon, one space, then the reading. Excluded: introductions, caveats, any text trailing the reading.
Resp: 3:55
